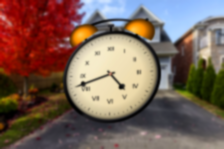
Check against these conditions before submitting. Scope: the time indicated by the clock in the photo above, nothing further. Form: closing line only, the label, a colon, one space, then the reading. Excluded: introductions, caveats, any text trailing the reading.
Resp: 4:42
